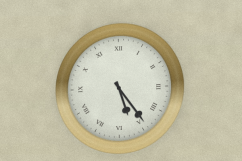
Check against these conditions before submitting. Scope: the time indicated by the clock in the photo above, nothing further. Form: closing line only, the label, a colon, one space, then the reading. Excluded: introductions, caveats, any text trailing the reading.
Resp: 5:24
